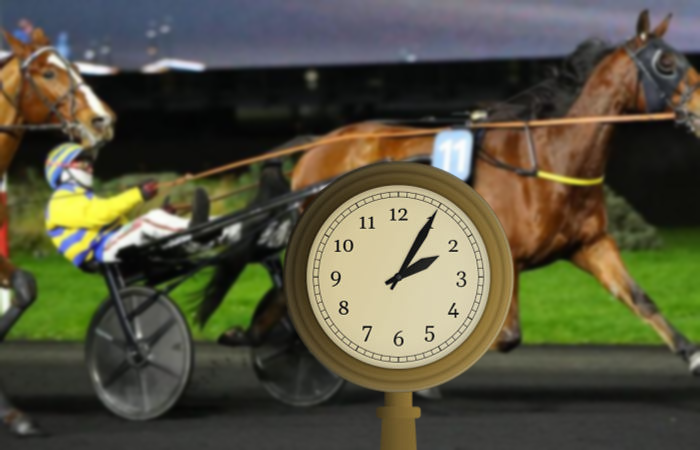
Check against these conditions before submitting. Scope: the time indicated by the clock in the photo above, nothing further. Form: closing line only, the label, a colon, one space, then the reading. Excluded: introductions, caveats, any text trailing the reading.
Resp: 2:05
